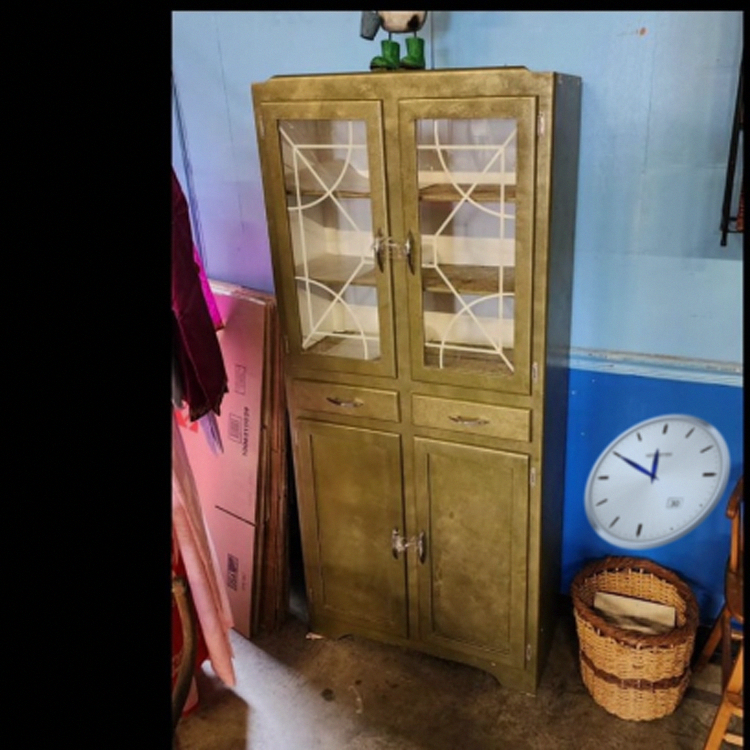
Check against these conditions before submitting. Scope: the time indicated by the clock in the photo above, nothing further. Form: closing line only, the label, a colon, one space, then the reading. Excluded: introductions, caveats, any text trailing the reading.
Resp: 11:50
